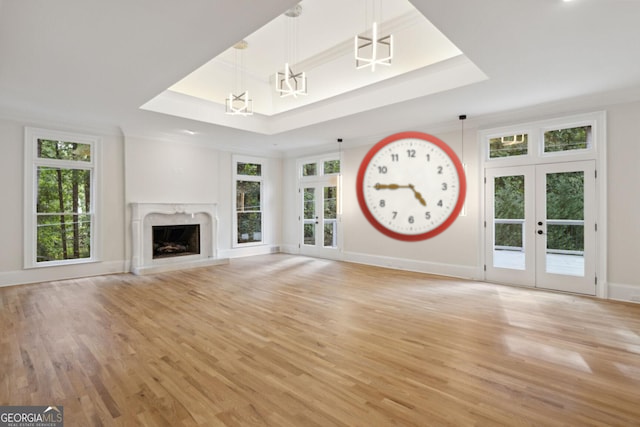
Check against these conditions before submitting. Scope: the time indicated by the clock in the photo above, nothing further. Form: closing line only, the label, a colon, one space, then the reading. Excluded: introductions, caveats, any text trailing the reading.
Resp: 4:45
